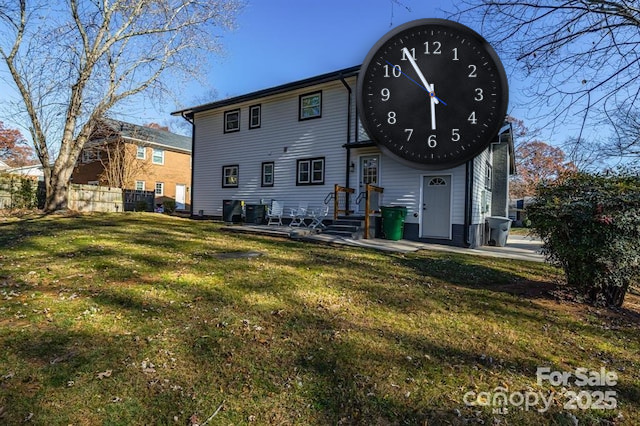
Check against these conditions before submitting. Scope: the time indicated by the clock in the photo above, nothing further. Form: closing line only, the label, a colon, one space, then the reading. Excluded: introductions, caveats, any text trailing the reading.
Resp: 5:54:51
